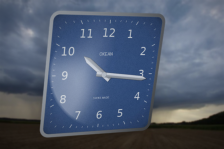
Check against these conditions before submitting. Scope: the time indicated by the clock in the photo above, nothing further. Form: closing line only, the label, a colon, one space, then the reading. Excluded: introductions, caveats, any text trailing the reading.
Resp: 10:16
